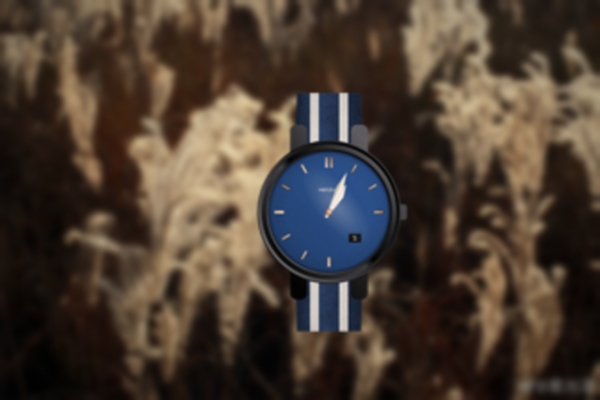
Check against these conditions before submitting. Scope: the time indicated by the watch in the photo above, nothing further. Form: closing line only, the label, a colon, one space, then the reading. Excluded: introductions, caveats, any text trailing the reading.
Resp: 1:04
